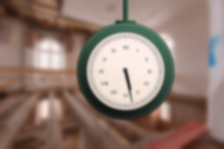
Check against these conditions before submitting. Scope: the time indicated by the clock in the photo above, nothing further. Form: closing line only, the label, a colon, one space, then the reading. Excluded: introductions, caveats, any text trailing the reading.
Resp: 5:28
